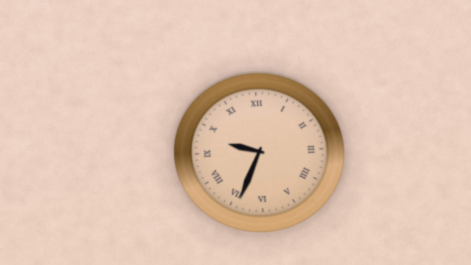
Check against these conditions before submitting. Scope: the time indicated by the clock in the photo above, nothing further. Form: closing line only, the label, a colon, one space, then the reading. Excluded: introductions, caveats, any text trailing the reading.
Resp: 9:34
